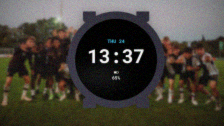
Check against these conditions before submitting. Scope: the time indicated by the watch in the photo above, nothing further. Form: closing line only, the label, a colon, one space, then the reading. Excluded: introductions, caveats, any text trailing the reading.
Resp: 13:37
